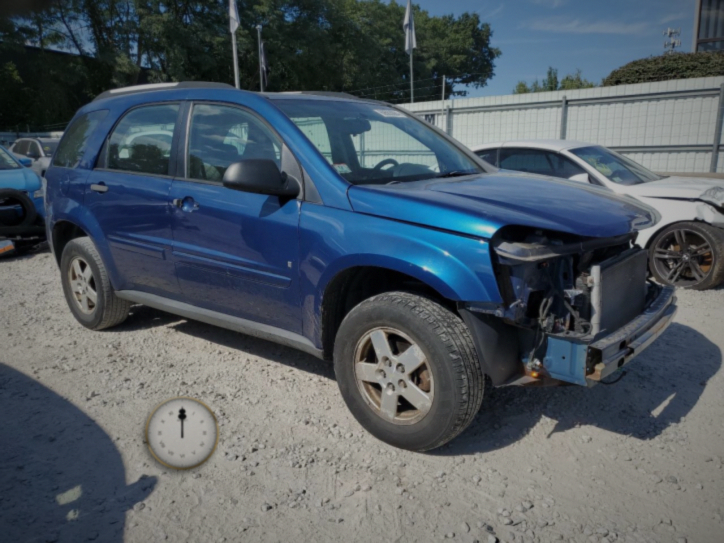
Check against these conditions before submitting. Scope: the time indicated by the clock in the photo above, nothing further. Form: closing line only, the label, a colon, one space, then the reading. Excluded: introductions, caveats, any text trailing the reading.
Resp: 12:00
